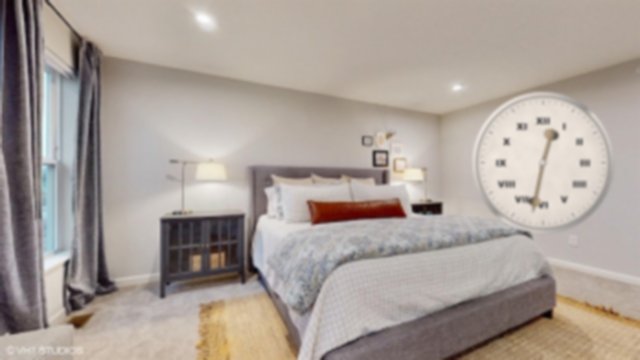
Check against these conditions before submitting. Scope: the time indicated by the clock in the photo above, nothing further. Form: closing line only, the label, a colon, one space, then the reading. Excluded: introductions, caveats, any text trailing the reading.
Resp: 12:32
